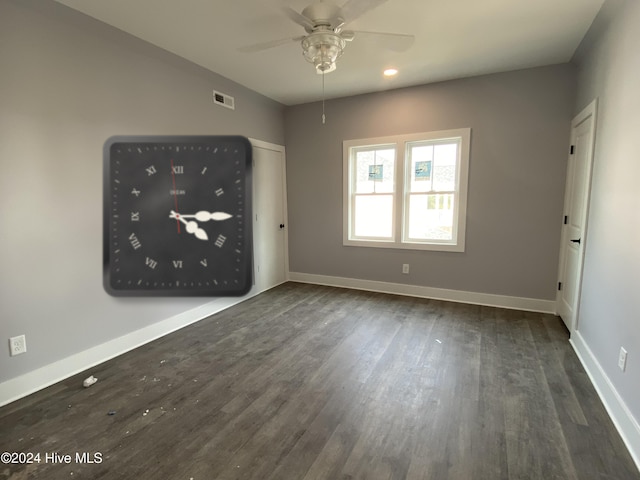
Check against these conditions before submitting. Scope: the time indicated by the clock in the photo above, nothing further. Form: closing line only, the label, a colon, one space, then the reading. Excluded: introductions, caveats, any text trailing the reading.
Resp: 4:14:59
